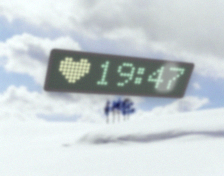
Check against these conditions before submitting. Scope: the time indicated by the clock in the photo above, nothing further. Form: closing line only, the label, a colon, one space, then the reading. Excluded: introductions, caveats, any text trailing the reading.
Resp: 19:47
